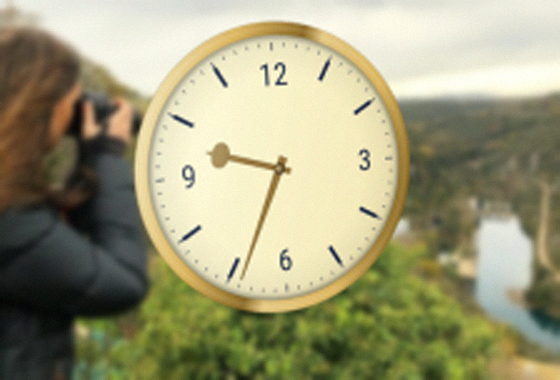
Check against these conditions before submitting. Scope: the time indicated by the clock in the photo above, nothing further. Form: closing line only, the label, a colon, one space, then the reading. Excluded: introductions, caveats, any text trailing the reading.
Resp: 9:34
